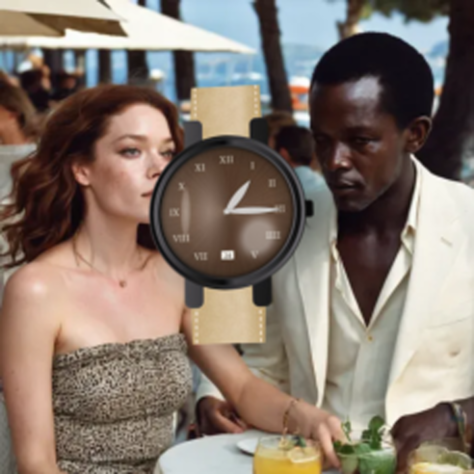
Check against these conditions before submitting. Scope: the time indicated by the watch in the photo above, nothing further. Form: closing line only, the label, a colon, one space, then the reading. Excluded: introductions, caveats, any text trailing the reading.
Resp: 1:15
